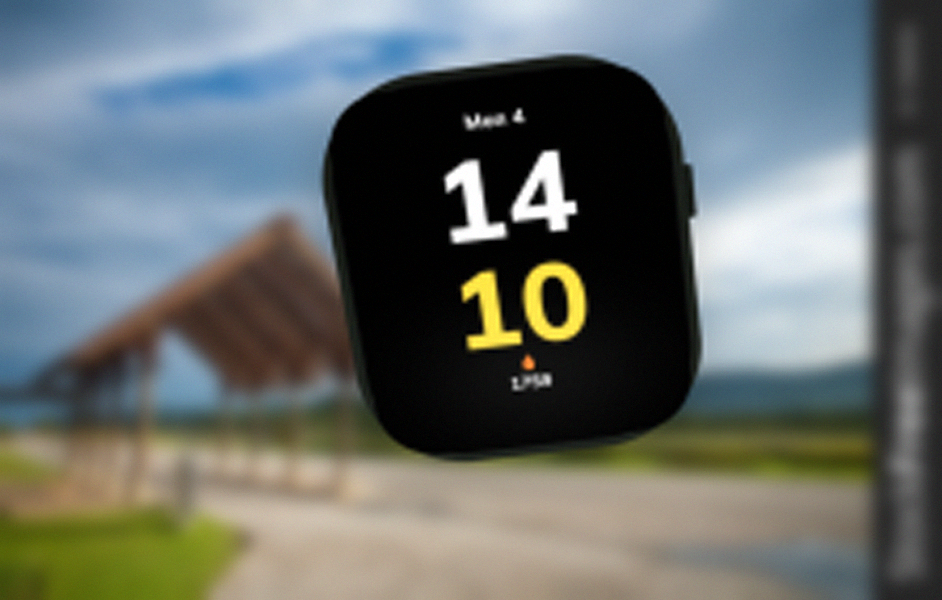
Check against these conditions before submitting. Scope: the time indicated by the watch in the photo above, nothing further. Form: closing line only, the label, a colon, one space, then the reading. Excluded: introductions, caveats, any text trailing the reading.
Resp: 14:10
